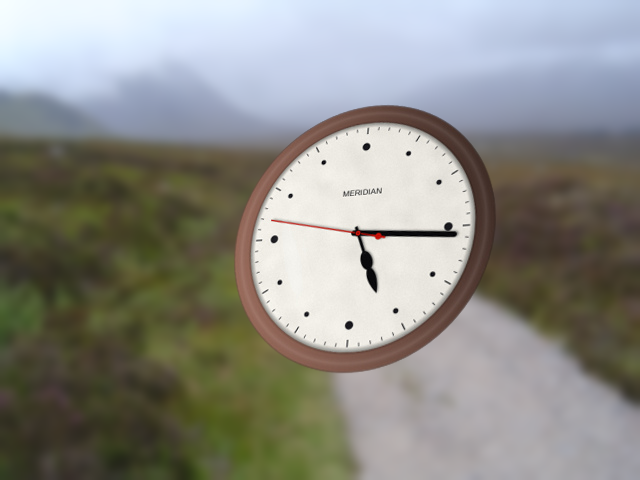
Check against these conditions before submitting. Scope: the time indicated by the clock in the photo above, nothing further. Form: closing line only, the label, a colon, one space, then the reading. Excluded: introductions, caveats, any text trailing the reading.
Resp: 5:15:47
